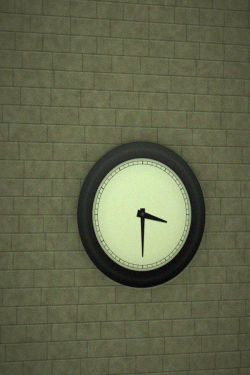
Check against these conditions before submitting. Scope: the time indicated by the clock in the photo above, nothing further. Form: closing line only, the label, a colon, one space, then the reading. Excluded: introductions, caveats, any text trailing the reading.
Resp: 3:30
